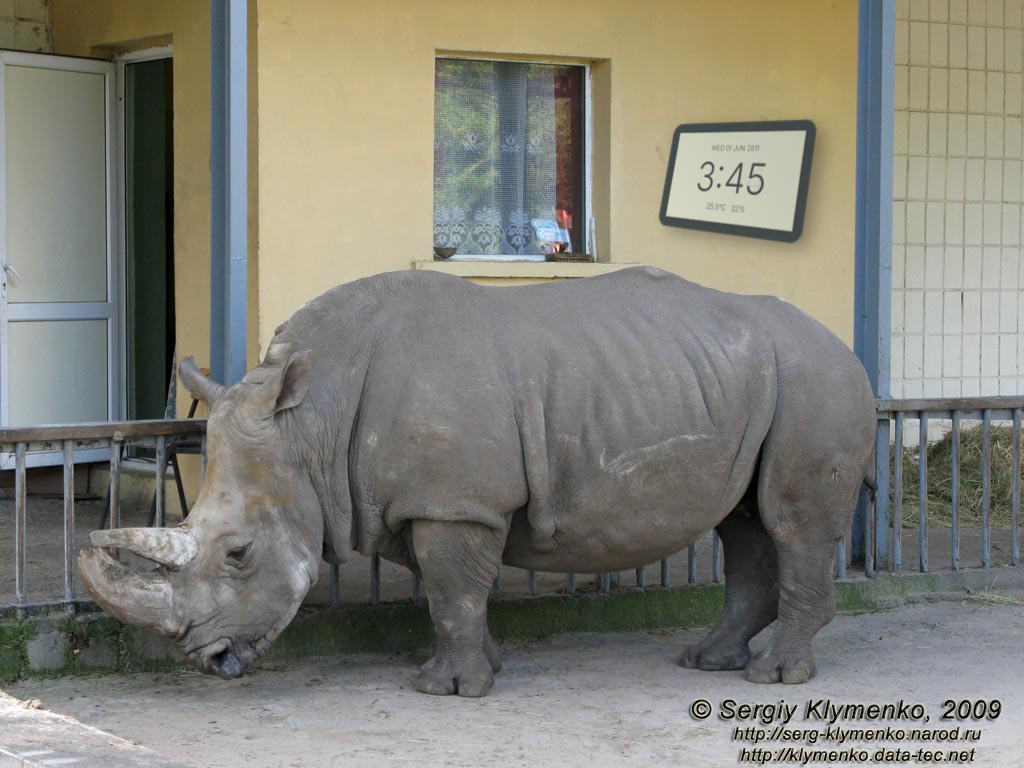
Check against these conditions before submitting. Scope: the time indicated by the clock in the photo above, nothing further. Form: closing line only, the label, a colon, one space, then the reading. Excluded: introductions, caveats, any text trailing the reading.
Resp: 3:45
